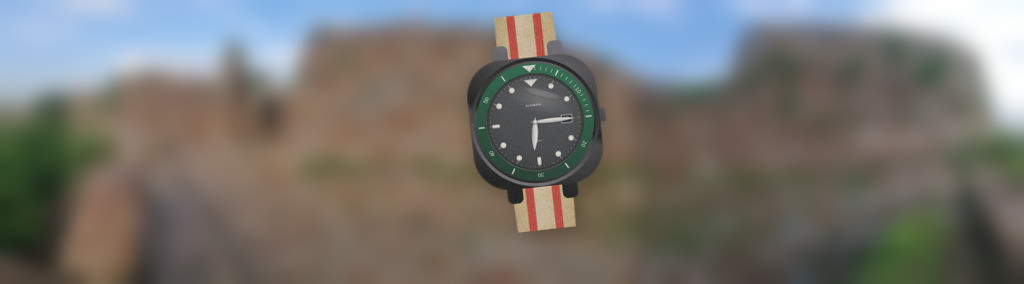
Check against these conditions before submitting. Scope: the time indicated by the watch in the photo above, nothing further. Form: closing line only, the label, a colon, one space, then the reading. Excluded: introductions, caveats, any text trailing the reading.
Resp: 6:15
